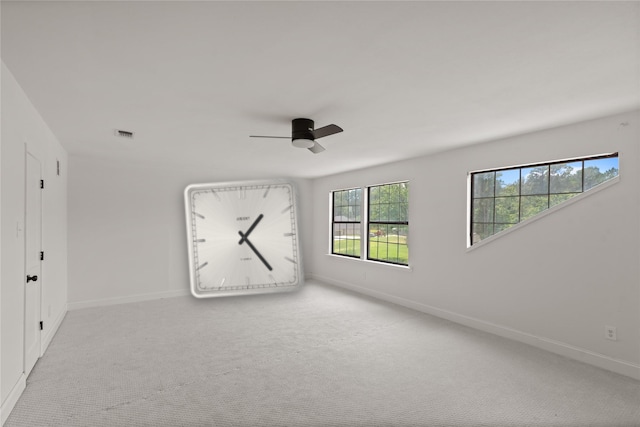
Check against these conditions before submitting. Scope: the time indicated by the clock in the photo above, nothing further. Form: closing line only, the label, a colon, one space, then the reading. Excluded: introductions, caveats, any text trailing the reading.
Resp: 1:24
